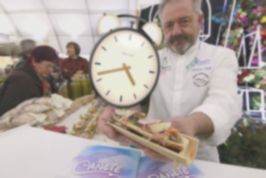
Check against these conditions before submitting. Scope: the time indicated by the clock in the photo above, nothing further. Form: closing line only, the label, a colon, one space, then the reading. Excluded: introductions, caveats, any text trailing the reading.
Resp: 4:42
